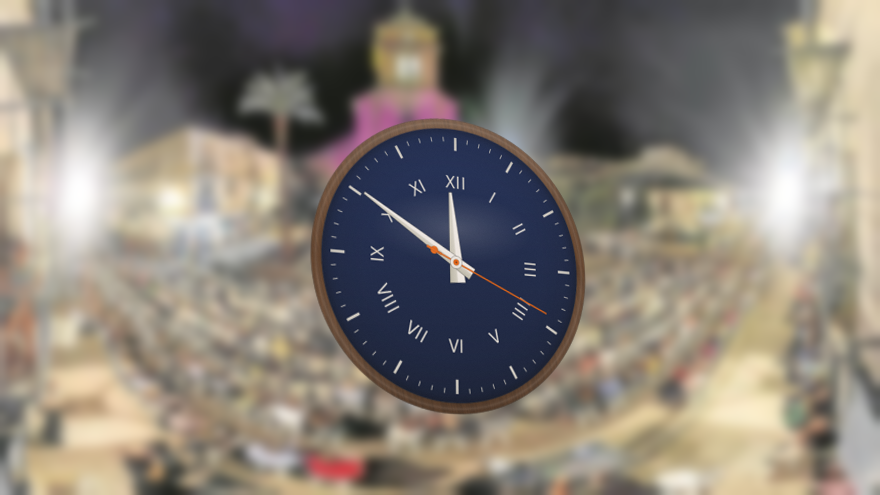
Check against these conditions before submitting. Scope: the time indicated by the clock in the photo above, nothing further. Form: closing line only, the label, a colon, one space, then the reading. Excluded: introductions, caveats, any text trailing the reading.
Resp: 11:50:19
